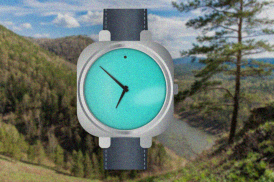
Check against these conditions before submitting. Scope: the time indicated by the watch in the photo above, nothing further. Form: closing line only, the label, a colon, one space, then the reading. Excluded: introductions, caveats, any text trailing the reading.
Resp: 6:52
